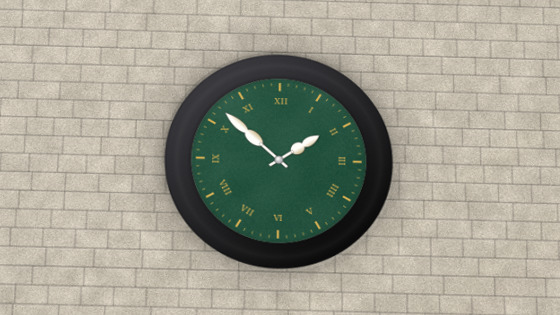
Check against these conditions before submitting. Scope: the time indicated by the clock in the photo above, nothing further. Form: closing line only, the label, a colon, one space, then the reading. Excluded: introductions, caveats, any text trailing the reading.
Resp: 1:52
